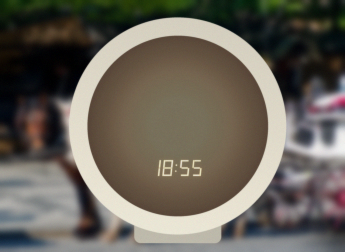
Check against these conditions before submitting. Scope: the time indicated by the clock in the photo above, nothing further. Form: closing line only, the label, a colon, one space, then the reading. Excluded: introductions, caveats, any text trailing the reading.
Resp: 18:55
